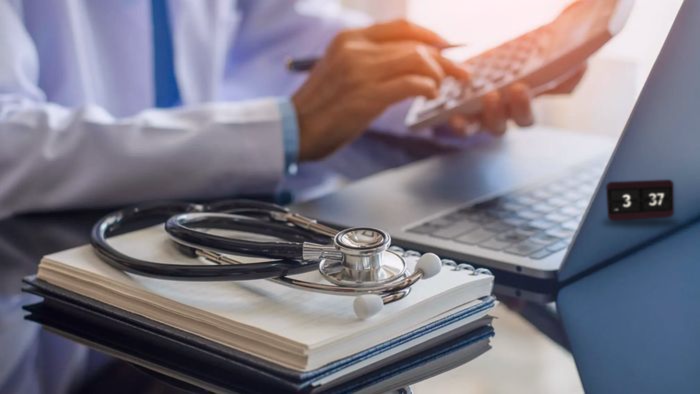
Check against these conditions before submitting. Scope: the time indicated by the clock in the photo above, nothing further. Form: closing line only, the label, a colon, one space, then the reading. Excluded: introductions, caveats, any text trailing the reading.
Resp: 3:37
